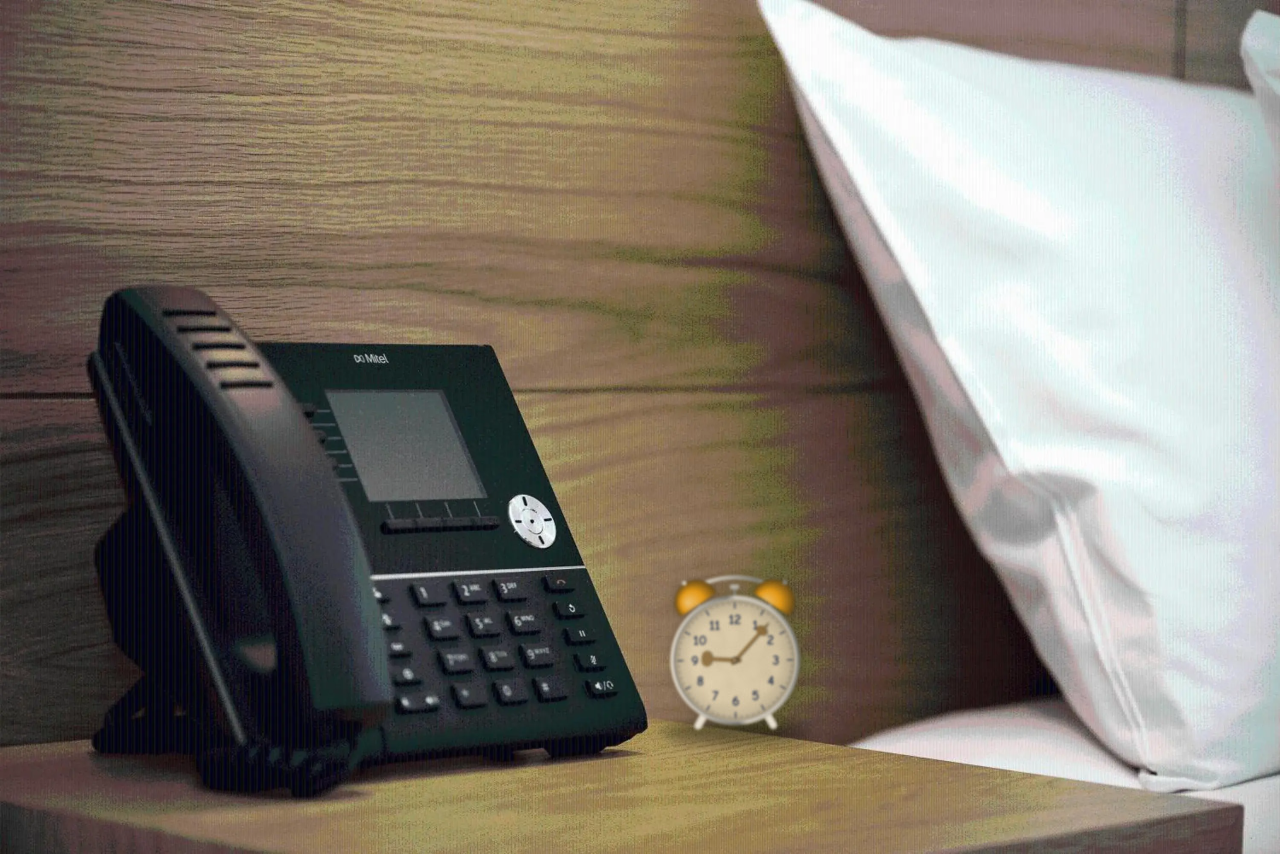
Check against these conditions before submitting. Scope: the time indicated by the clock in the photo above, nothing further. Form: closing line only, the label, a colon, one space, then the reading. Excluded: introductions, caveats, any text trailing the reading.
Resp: 9:07
